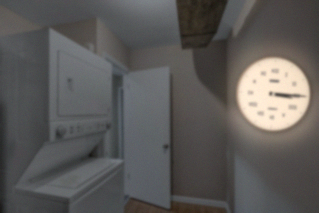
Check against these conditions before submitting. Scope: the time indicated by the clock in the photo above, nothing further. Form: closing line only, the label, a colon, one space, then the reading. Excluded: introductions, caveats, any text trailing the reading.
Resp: 3:15
